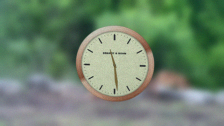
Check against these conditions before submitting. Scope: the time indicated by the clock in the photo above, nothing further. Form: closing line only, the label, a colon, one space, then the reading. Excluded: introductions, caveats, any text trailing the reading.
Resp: 11:29
